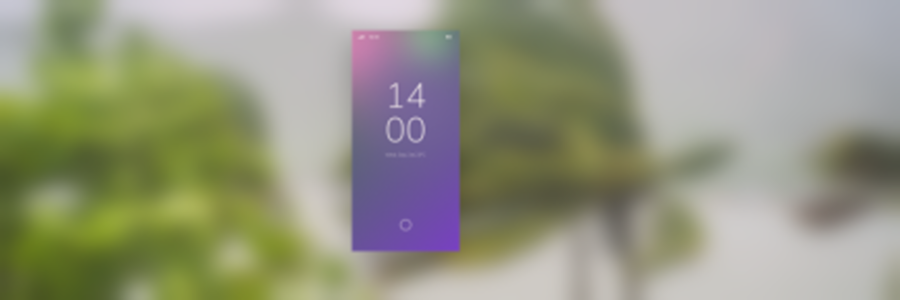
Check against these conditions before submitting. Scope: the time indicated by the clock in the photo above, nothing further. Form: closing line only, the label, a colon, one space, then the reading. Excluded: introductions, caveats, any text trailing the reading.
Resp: 14:00
